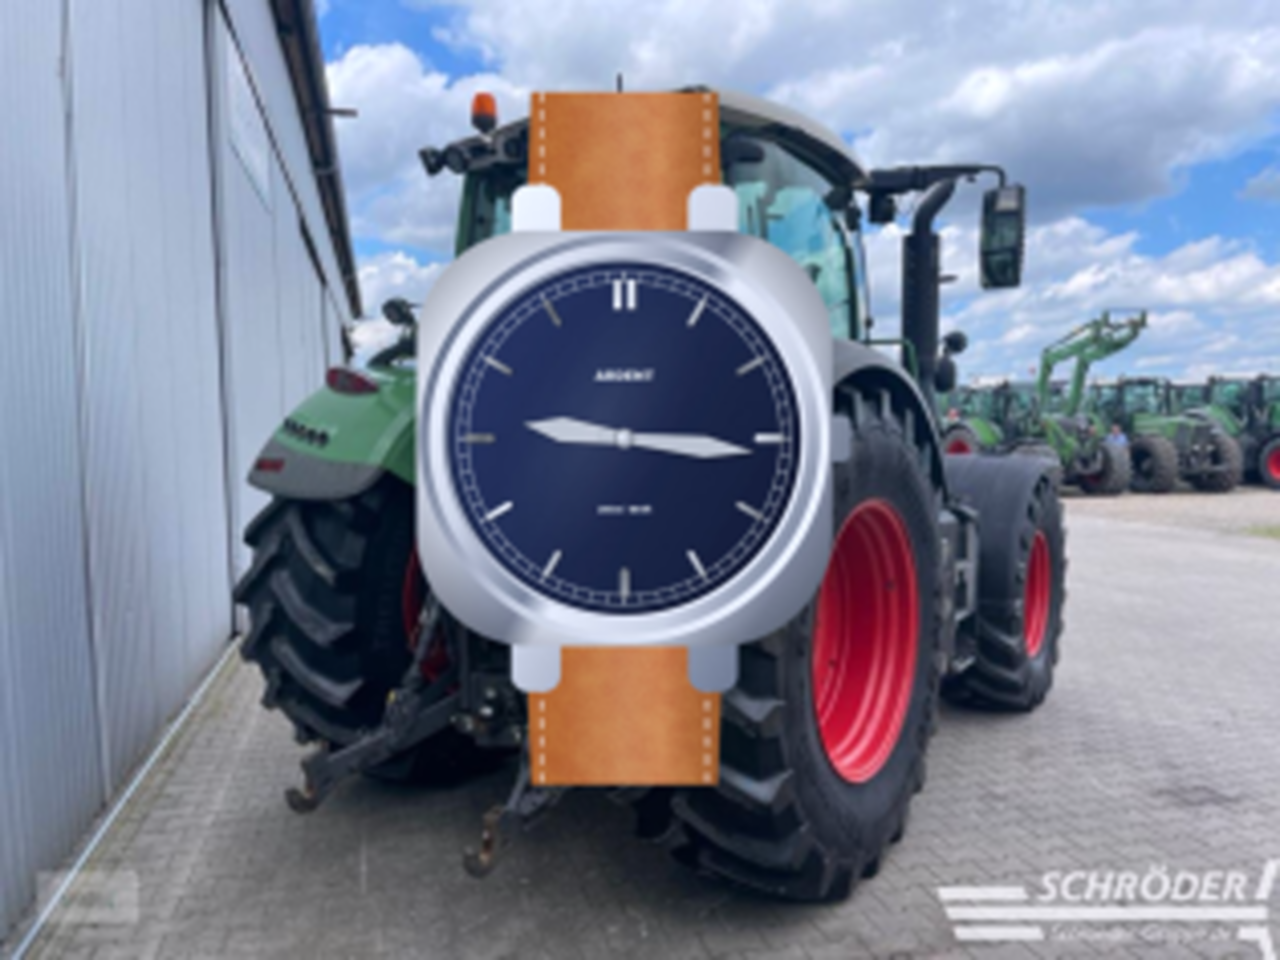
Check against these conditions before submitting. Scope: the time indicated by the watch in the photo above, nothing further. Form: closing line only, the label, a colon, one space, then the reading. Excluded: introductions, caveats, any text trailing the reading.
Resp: 9:16
